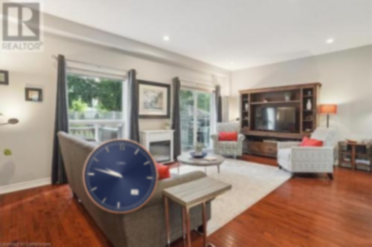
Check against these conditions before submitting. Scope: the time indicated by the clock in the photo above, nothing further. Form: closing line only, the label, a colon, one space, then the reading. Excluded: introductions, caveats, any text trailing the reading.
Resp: 9:47
